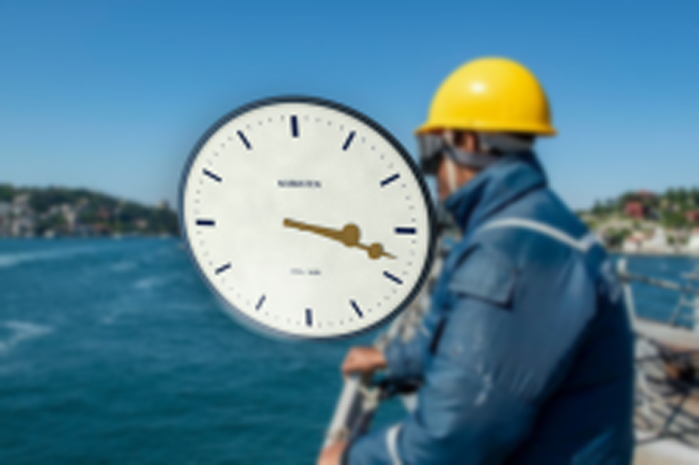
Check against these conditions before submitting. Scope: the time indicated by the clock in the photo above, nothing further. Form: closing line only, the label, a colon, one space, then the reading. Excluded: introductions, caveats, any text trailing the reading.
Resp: 3:18
